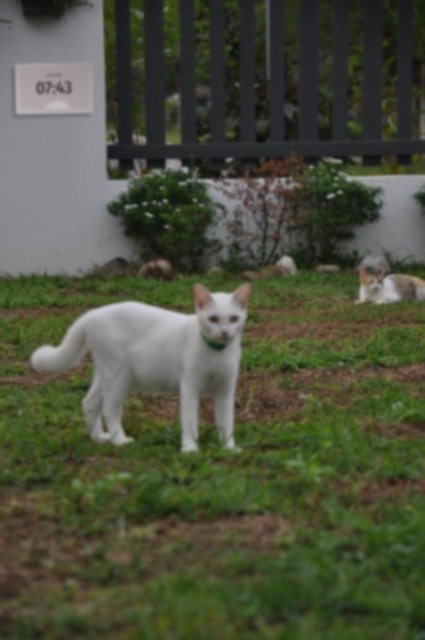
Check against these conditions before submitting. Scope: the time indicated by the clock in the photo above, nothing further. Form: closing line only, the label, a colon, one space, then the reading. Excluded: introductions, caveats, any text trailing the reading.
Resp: 7:43
